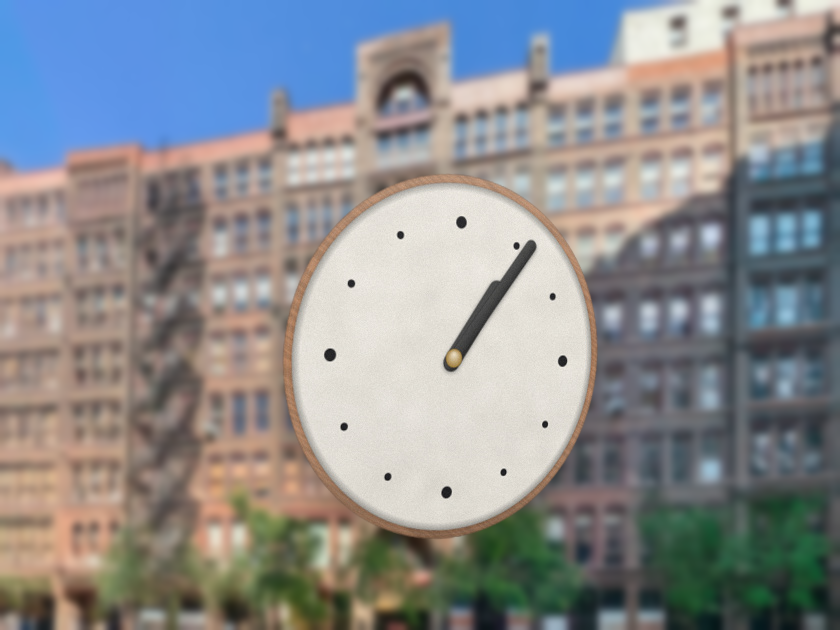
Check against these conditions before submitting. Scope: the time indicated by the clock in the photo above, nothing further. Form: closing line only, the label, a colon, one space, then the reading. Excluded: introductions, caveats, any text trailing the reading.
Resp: 1:06
